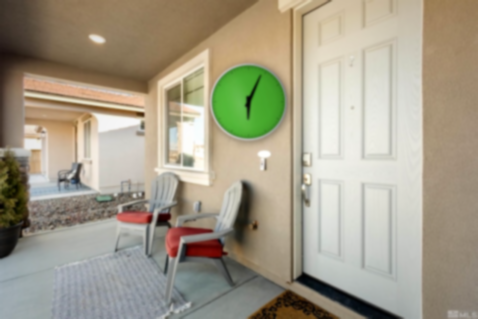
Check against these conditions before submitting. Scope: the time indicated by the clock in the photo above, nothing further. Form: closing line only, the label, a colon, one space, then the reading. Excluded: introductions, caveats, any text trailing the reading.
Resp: 6:04
